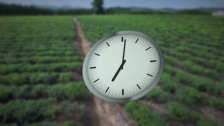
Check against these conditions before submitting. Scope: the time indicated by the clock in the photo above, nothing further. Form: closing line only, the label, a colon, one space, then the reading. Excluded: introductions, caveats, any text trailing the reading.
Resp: 7:01
